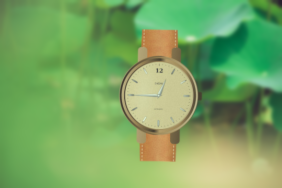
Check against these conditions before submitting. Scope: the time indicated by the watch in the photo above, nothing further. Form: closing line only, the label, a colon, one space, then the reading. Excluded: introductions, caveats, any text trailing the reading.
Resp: 12:45
